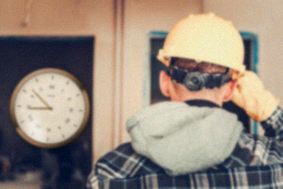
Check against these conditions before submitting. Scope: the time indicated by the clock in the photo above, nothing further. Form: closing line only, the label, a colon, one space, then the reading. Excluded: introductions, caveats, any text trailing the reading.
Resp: 8:52
